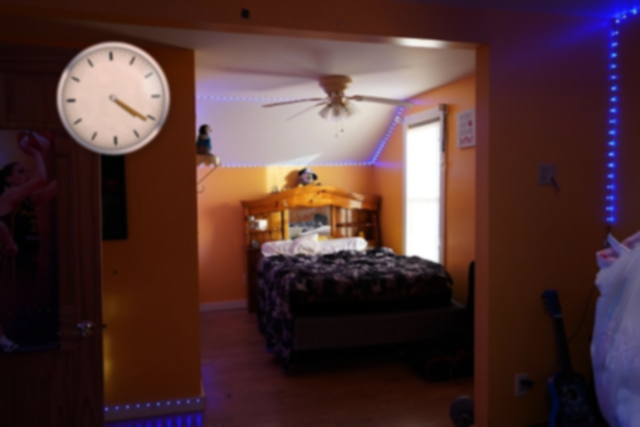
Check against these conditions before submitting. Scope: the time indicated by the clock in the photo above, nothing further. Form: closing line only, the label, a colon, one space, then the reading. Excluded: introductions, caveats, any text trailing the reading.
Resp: 4:21
